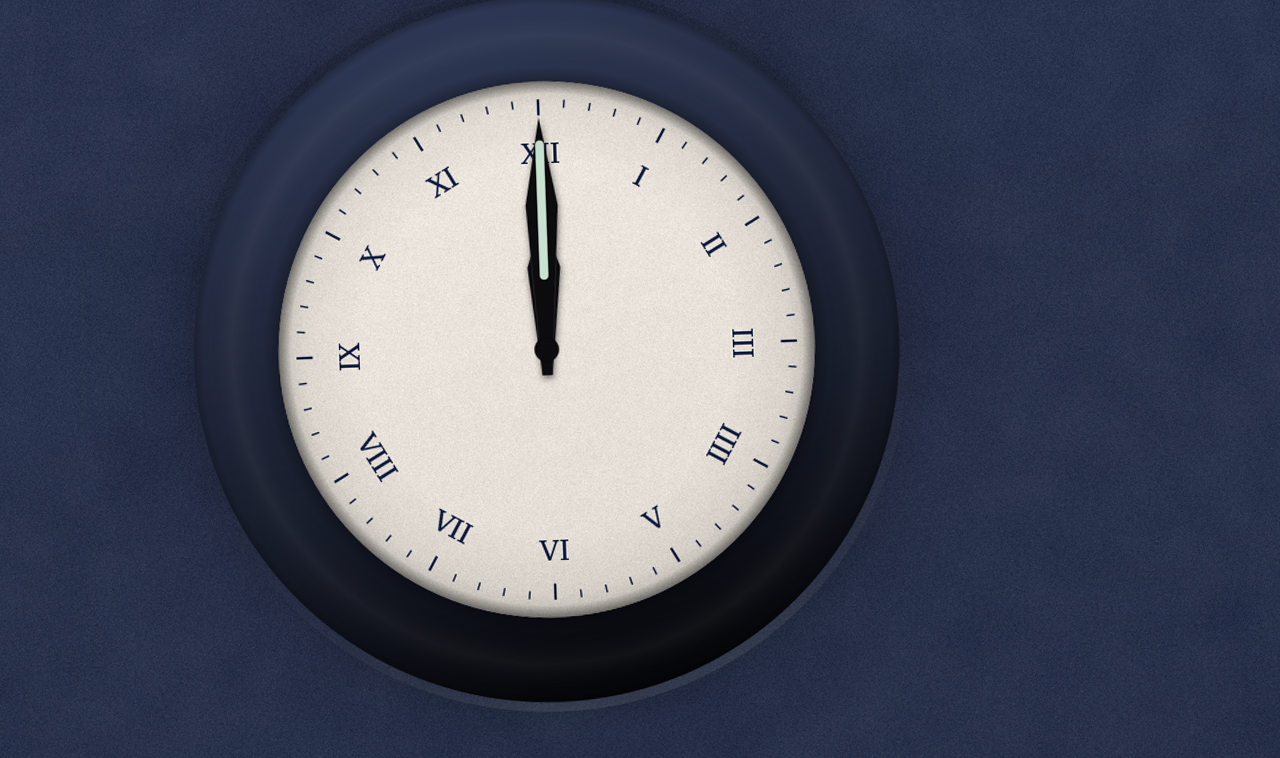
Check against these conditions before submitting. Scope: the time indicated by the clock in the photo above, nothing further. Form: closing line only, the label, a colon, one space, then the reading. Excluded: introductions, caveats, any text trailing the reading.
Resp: 12:00
